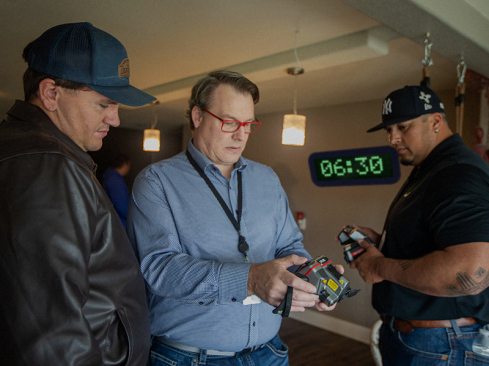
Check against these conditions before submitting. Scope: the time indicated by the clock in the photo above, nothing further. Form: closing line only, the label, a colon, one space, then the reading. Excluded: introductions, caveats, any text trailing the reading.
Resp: 6:30
